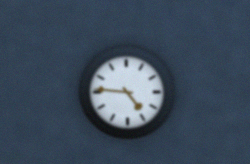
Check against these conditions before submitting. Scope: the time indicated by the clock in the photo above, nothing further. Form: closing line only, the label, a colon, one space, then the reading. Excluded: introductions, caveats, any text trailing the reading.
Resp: 4:46
